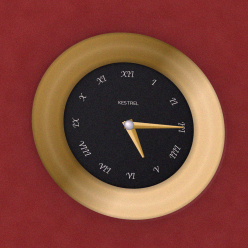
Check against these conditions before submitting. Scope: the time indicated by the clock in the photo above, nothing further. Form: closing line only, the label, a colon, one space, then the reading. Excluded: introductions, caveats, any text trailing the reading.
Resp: 5:15
